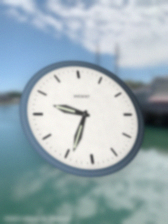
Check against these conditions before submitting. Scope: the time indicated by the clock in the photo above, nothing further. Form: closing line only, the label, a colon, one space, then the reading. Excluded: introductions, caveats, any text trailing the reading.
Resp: 9:34
